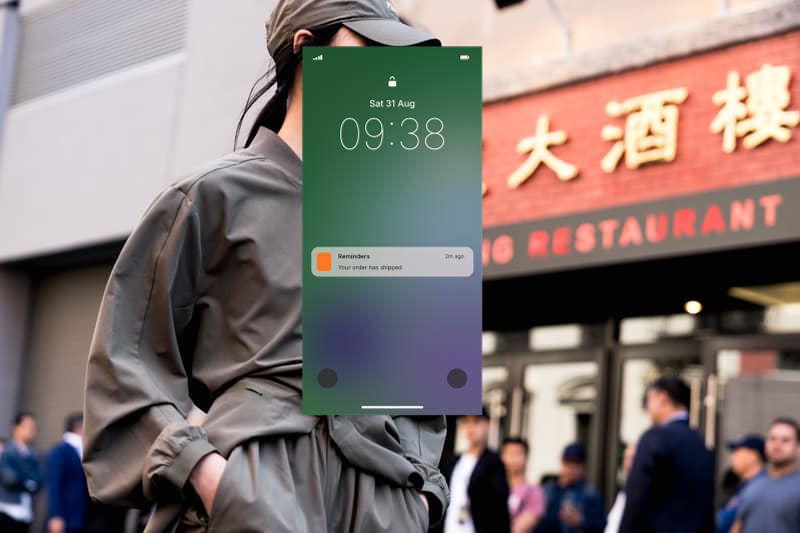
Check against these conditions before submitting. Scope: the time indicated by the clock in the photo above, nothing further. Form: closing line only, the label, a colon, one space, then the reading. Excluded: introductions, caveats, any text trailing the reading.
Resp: 9:38
